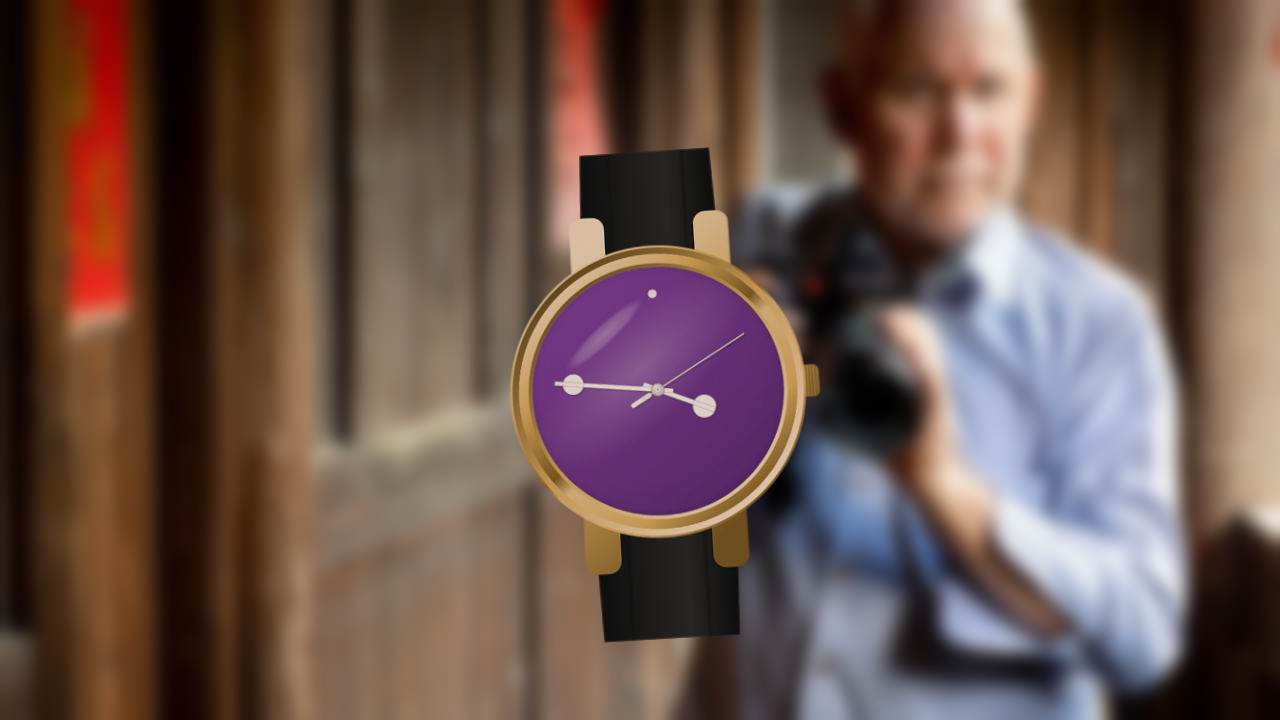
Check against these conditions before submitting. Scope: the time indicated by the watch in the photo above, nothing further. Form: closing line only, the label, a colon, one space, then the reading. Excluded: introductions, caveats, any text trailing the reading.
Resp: 3:46:10
